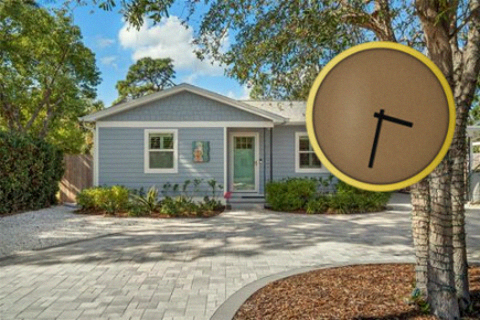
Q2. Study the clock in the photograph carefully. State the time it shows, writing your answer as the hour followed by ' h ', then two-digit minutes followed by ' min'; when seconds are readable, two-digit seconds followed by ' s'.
3 h 32 min
